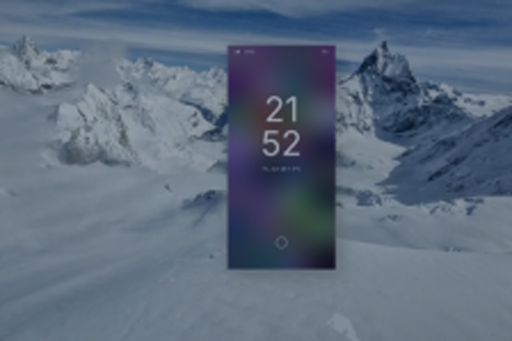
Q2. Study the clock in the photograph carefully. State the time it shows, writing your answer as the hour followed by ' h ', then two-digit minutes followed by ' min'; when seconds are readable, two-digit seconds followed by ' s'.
21 h 52 min
